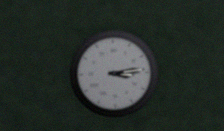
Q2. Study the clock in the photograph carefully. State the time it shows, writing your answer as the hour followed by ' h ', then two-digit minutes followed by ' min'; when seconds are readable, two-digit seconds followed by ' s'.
3 h 14 min
